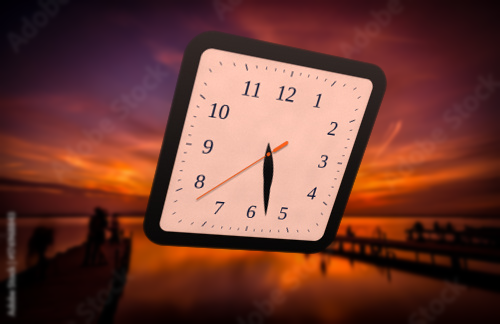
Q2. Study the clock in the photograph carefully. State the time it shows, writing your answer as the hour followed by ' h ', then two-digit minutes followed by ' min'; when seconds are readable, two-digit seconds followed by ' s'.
5 h 27 min 38 s
